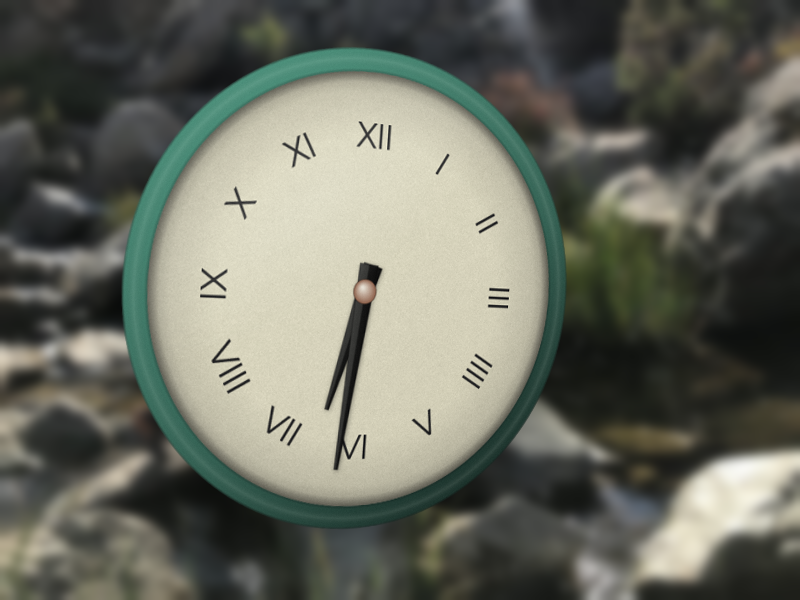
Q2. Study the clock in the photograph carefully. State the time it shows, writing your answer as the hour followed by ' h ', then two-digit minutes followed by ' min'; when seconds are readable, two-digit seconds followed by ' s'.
6 h 31 min
